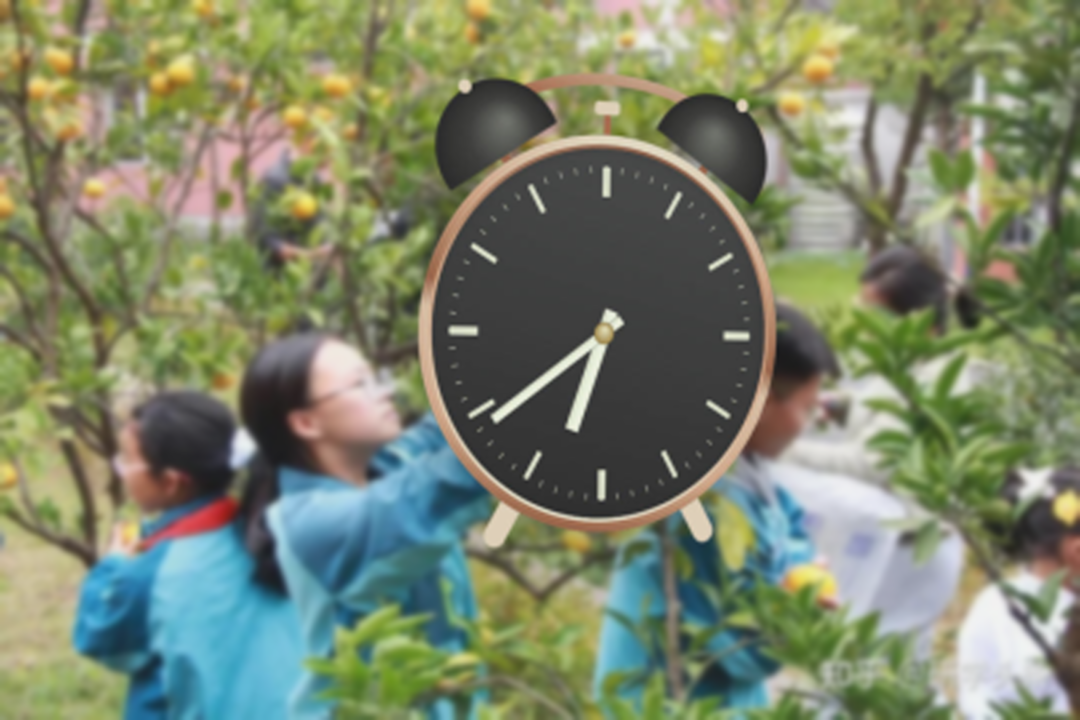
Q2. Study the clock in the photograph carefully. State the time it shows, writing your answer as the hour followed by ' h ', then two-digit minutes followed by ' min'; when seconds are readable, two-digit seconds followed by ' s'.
6 h 39 min
